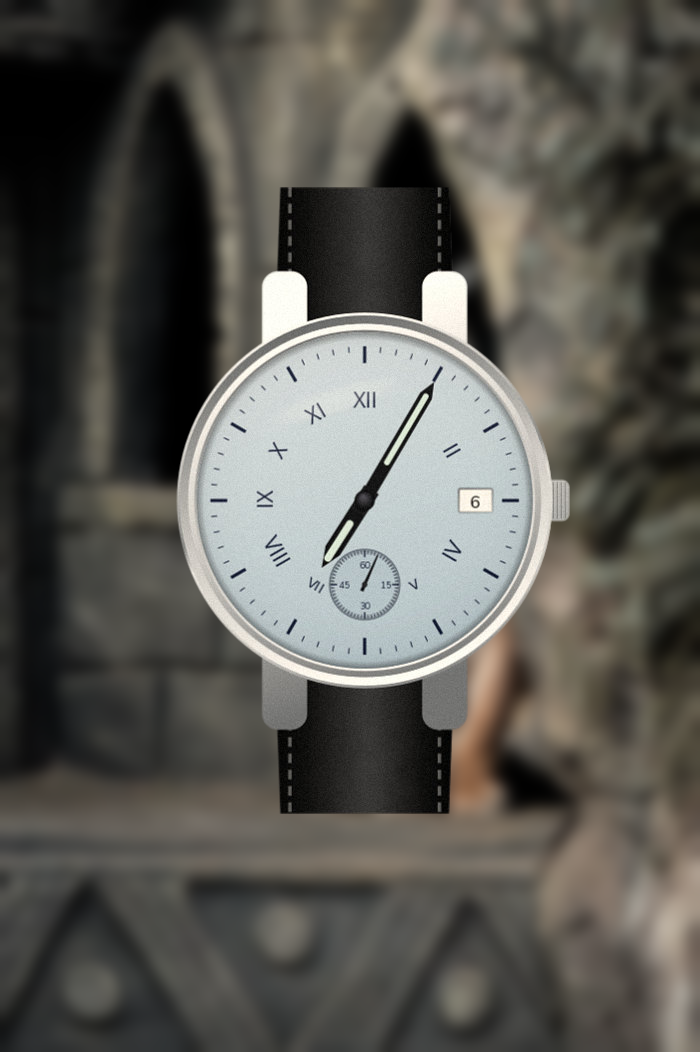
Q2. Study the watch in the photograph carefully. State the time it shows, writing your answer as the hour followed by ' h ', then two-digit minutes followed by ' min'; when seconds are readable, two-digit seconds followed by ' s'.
7 h 05 min 04 s
